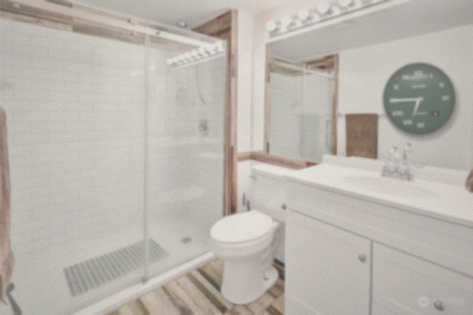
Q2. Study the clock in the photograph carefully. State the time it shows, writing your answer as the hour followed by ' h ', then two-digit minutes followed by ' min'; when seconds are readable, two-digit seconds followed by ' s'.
6 h 45 min
